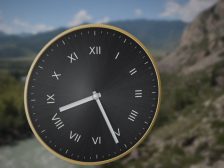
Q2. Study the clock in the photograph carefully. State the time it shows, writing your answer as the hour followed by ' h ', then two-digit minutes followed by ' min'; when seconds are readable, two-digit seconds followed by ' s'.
8 h 26 min
